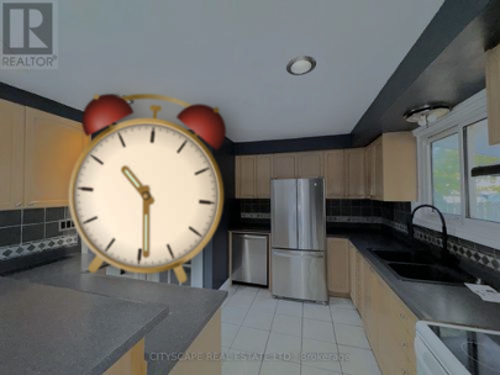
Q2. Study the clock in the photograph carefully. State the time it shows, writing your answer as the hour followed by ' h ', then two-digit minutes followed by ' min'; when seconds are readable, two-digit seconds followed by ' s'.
10 h 29 min
